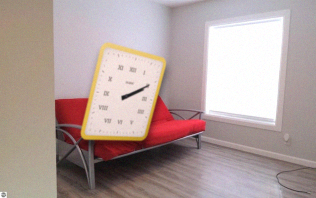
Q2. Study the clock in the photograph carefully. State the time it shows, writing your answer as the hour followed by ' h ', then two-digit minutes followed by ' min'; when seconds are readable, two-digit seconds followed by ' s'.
2 h 10 min
